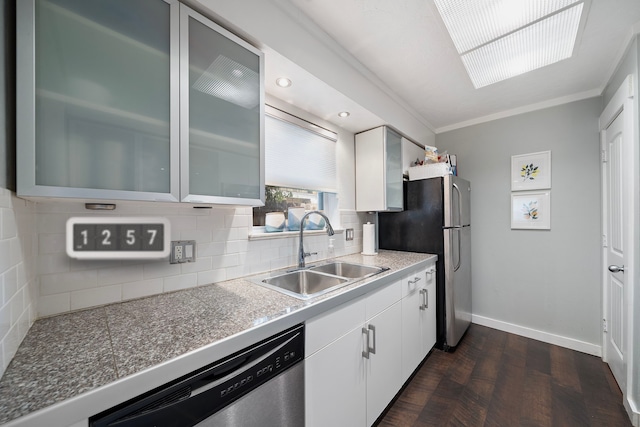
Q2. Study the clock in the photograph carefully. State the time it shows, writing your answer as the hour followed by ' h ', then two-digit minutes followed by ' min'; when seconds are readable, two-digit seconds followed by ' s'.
12 h 57 min
